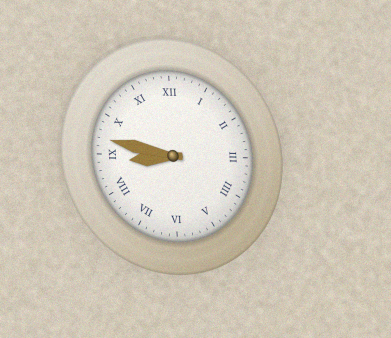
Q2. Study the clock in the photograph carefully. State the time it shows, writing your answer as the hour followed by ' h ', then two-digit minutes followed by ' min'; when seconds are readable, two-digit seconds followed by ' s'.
8 h 47 min
